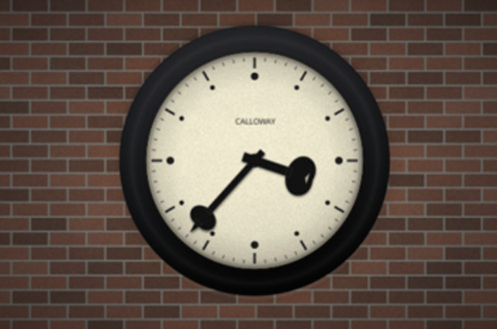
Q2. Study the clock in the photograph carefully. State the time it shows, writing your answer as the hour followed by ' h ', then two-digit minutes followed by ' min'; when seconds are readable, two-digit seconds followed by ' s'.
3 h 37 min
